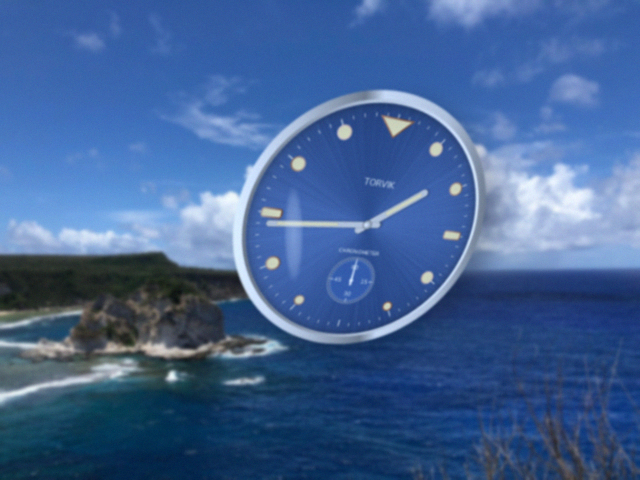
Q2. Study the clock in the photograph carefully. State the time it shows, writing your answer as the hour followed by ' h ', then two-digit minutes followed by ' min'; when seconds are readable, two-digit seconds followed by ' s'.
1 h 44 min
